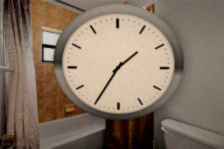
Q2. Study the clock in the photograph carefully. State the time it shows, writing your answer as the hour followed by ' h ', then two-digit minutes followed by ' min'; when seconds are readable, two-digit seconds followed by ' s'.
1 h 35 min
